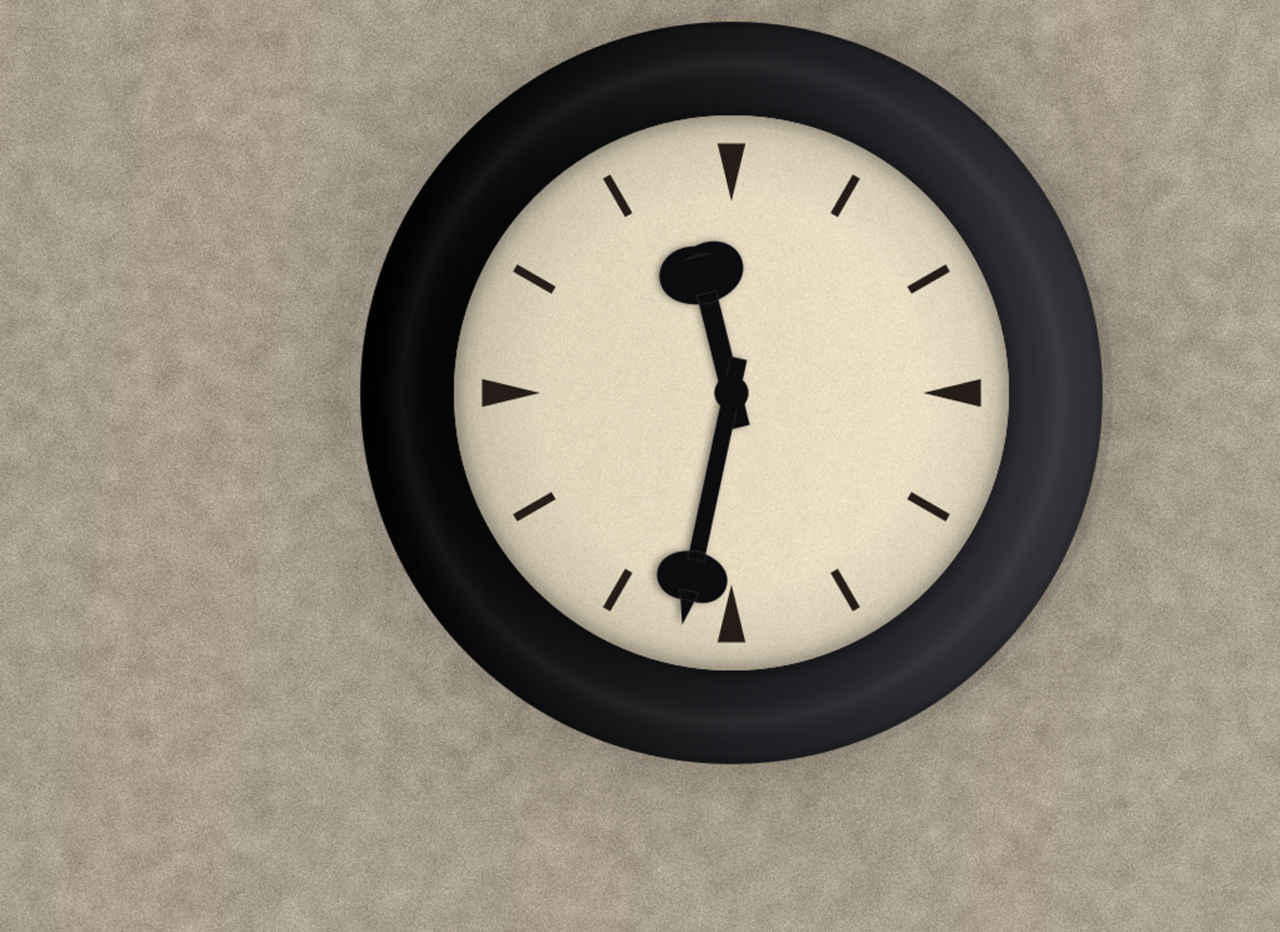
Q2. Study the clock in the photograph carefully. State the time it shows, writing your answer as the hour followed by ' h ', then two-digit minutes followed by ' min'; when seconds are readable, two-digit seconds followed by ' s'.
11 h 32 min
